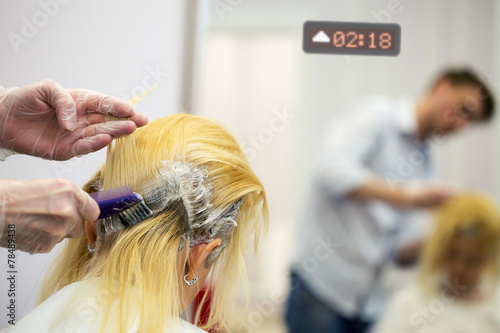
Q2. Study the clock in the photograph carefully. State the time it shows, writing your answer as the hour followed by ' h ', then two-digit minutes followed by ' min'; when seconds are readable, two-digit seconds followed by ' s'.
2 h 18 min
